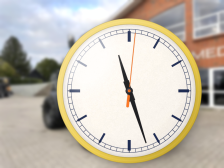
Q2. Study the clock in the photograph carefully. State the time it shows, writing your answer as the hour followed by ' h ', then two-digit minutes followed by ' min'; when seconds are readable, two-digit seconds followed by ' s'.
11 h 27 min 01 s
